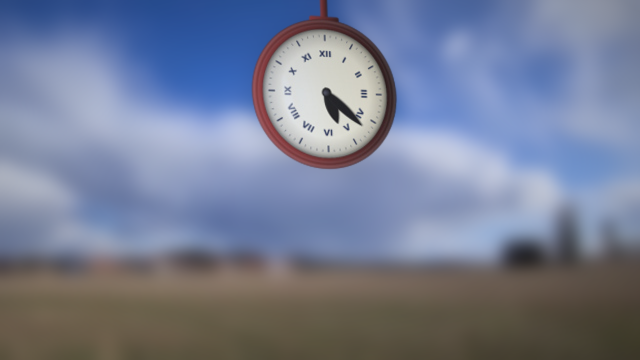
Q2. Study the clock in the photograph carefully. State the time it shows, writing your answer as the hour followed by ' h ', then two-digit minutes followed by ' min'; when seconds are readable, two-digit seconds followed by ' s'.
5 h 22 min
